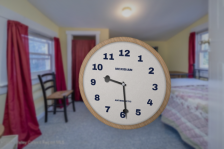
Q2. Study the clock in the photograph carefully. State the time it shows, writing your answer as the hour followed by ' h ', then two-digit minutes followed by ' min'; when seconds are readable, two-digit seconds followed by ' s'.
9 h 29 min
